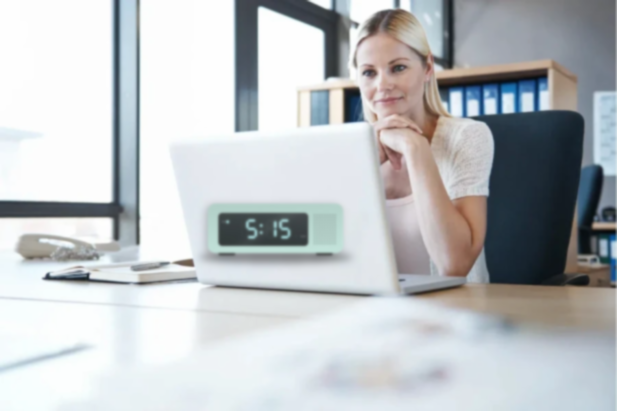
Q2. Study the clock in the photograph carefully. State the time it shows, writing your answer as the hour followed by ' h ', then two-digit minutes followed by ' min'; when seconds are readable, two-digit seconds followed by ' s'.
5 h 15 min
